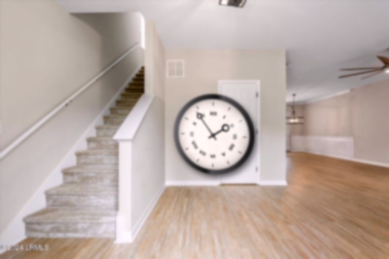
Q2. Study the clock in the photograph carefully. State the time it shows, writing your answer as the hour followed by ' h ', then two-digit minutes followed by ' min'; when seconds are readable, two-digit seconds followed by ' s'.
1 h 54 min
